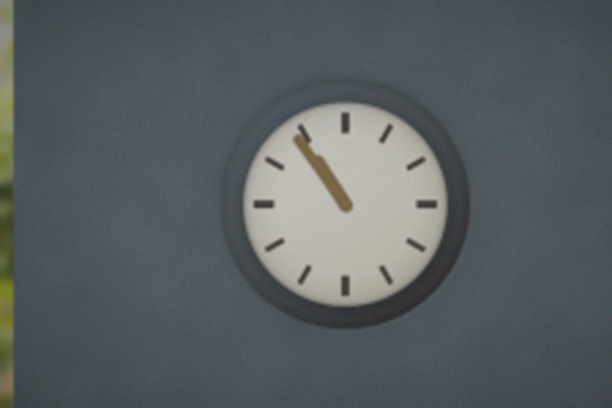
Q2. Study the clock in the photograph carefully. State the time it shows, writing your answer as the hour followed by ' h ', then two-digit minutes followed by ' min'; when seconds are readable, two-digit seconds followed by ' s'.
10 h 54 min
